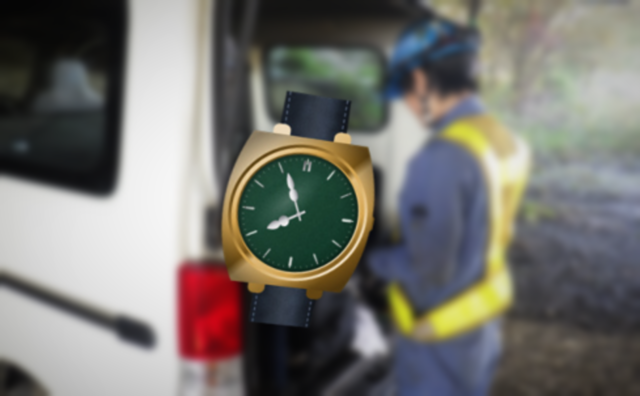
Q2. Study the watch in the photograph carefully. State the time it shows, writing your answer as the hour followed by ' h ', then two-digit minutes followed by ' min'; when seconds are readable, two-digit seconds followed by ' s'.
7 h 56 min
